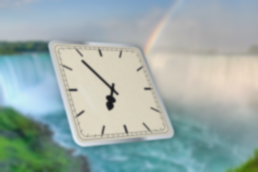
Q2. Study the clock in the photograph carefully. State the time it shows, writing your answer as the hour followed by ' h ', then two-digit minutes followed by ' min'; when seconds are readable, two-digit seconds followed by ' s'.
6 h 54 min
